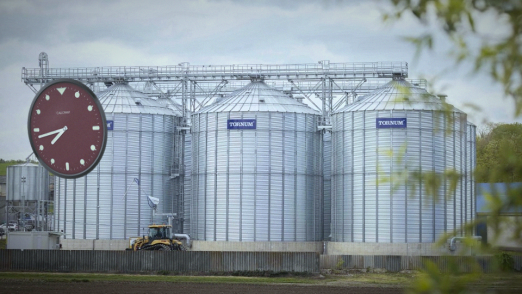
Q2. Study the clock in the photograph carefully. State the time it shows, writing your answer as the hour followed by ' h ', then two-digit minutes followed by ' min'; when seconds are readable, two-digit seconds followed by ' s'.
7 h 43 min
